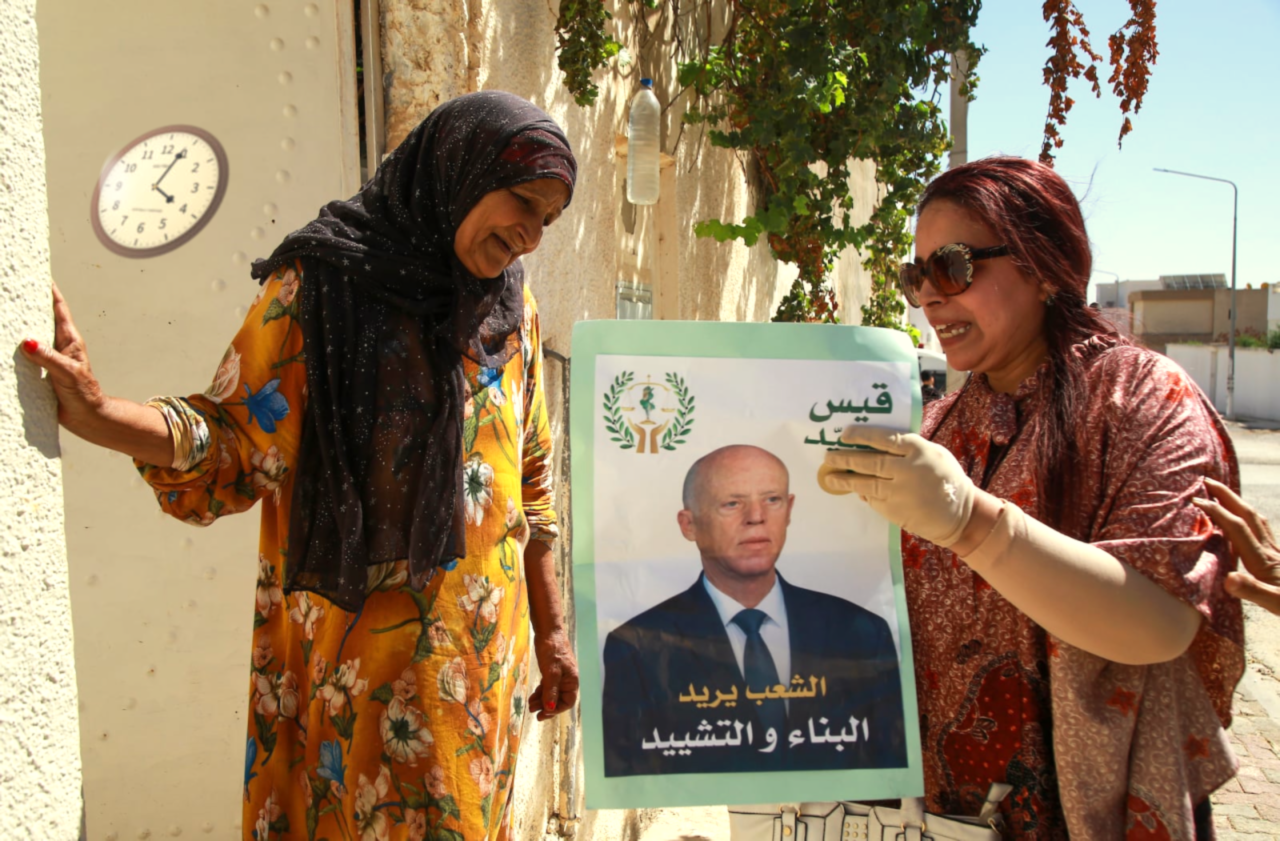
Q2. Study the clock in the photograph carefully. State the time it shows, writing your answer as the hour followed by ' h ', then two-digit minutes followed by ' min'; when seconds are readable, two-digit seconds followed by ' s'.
4 h 04 min
